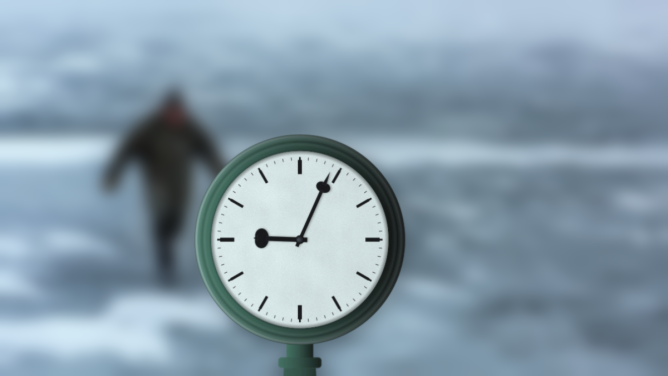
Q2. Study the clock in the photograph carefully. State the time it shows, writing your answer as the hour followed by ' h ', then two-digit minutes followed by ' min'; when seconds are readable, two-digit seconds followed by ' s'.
9 h 04 min
